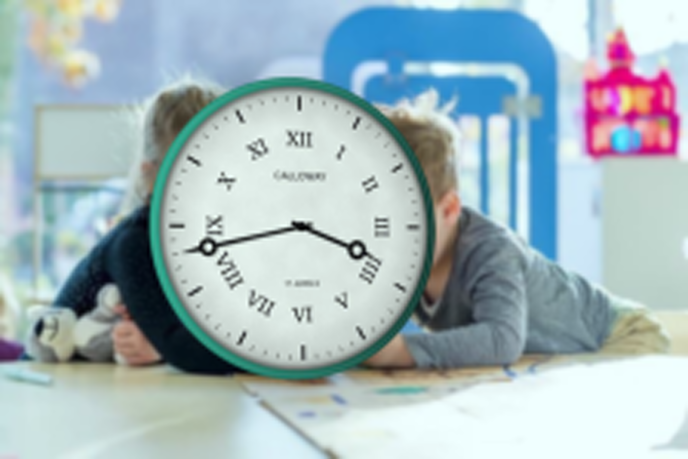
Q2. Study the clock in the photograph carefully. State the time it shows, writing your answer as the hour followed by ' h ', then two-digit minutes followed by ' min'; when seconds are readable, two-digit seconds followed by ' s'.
3 h 43 min
